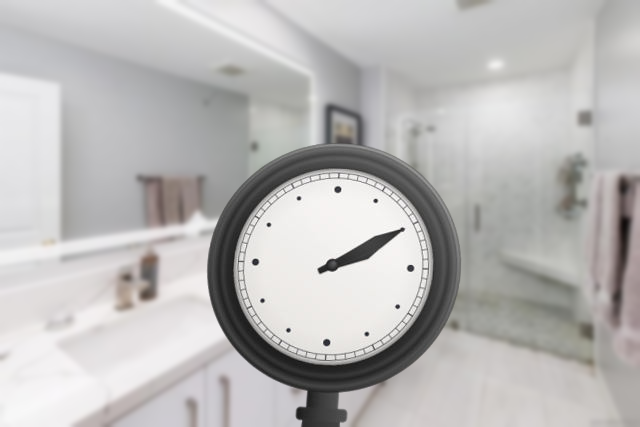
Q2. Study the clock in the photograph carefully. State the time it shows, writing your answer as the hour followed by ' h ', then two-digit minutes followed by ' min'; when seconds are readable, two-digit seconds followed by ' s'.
2 h 10 min
